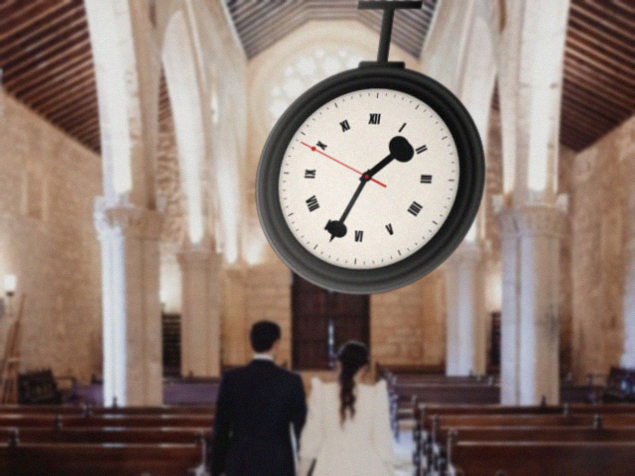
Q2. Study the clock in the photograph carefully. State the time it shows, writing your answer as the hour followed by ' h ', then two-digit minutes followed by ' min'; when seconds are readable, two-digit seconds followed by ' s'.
1 h 33 min 49 s
